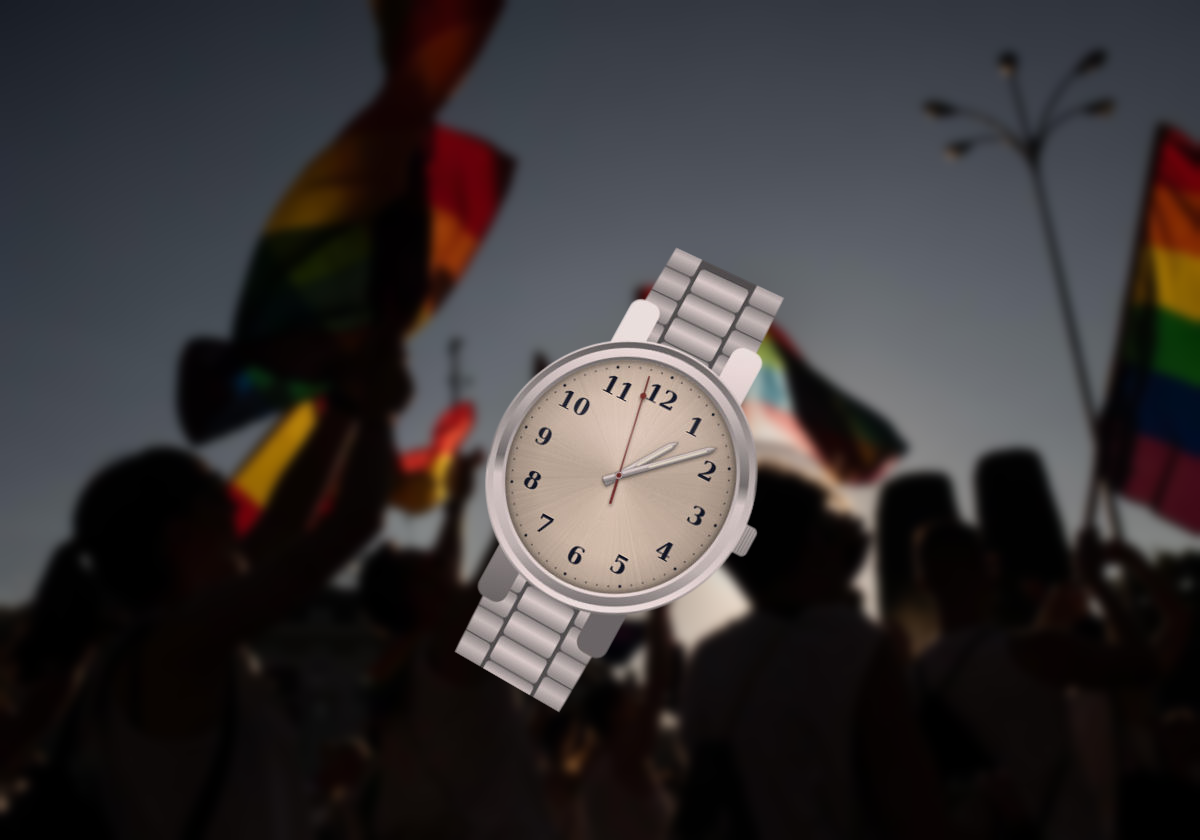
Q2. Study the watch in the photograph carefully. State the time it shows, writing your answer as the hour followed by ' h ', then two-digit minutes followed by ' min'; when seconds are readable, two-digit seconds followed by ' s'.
1 h 07 min 58 s
